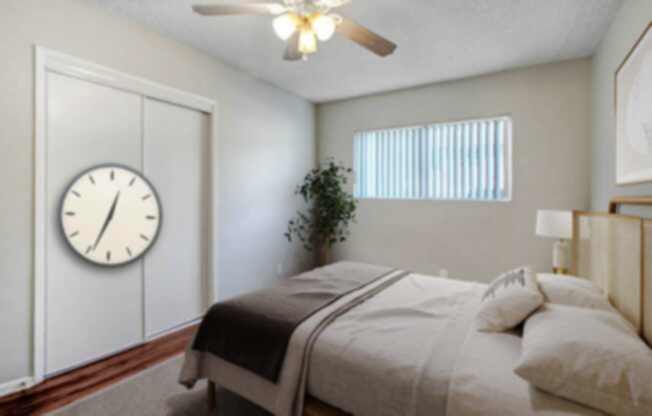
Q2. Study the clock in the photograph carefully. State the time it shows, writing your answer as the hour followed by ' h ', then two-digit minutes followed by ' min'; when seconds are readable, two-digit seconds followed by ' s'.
12 h 34 min
